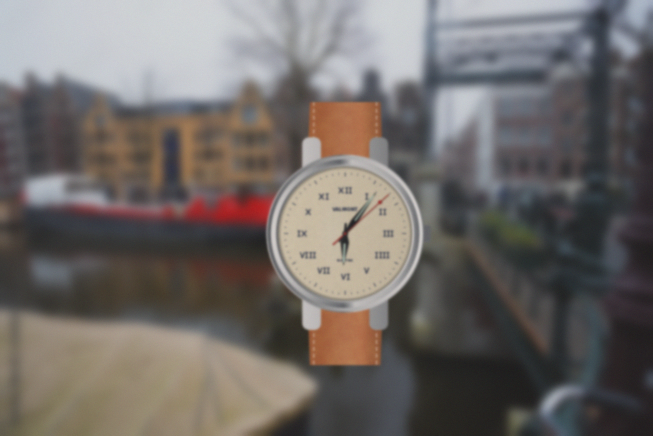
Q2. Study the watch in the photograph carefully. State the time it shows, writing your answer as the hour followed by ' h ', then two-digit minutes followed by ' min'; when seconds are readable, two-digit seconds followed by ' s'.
6 h 06 min 08 s
